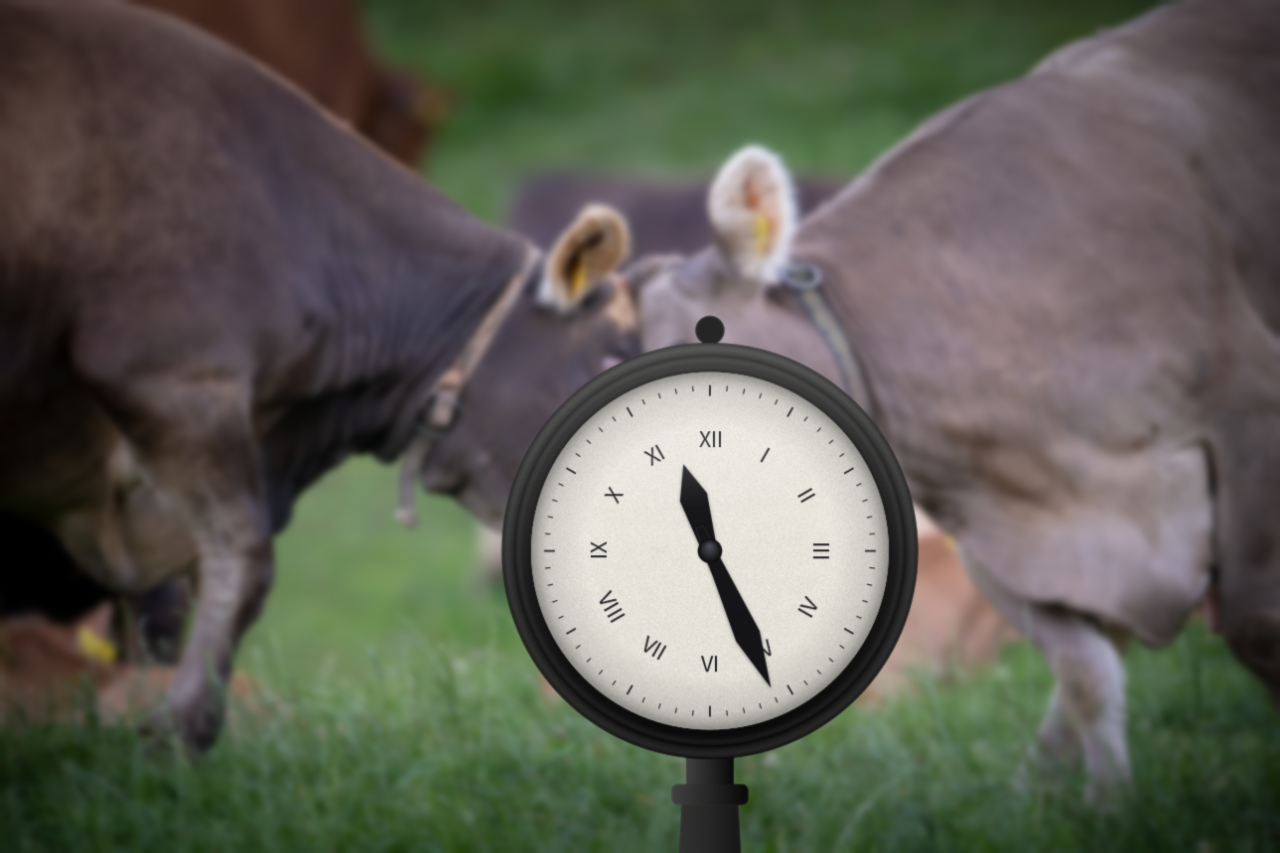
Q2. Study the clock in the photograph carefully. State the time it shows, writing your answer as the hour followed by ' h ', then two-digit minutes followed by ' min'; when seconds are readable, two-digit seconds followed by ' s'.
11 h 26 min
